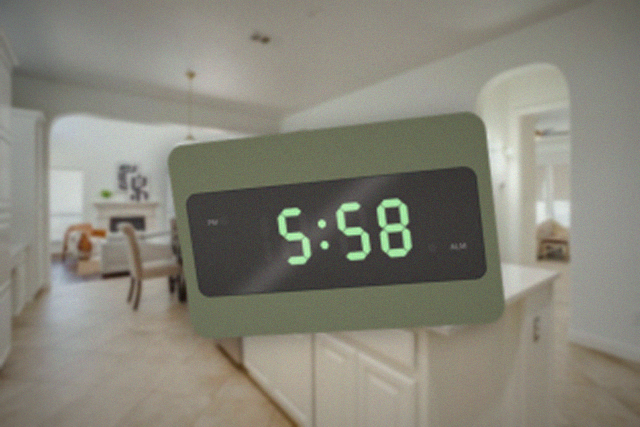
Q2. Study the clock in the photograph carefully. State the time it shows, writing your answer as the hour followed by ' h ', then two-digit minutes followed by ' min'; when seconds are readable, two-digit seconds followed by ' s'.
5 h 58 min
